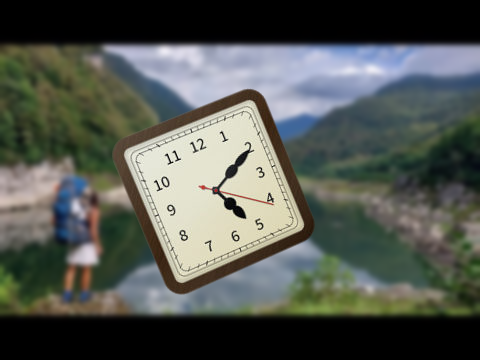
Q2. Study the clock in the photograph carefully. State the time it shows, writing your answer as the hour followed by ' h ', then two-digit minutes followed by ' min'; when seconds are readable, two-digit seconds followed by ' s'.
5 h 10 min 21 s
